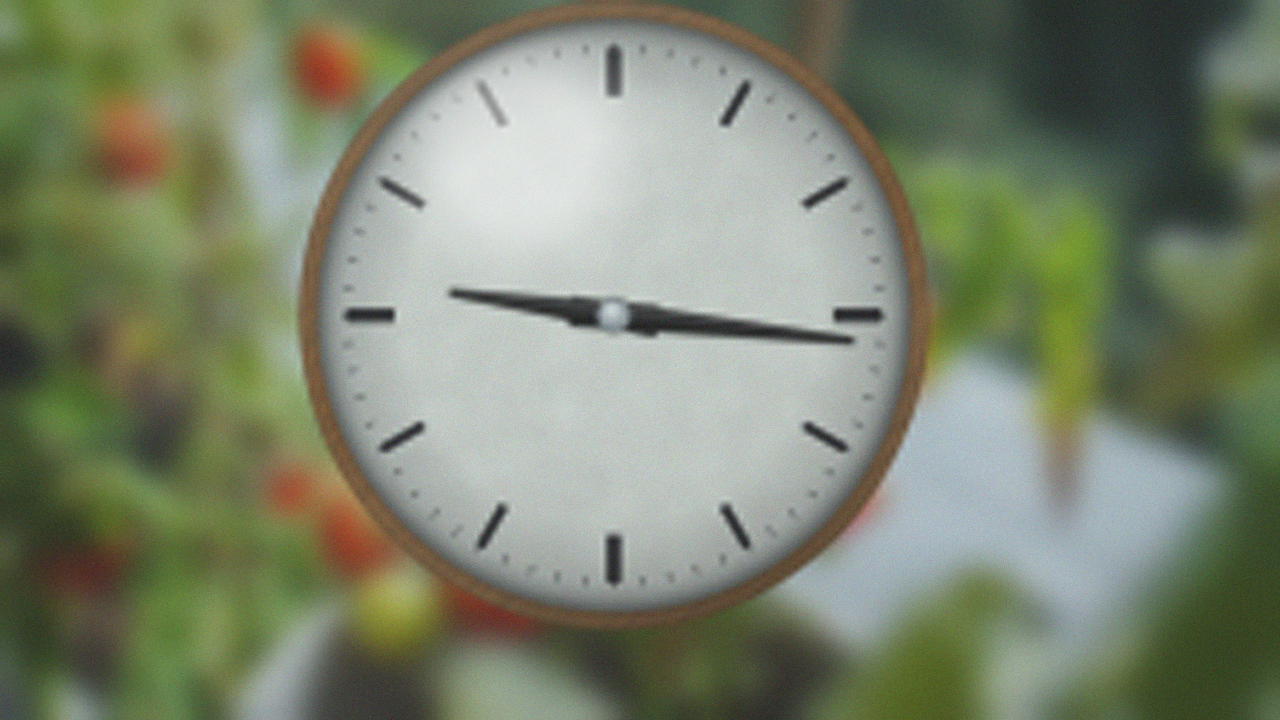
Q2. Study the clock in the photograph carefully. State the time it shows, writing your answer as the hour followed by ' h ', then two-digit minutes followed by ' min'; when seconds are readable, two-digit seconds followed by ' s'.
9 h 16 min
